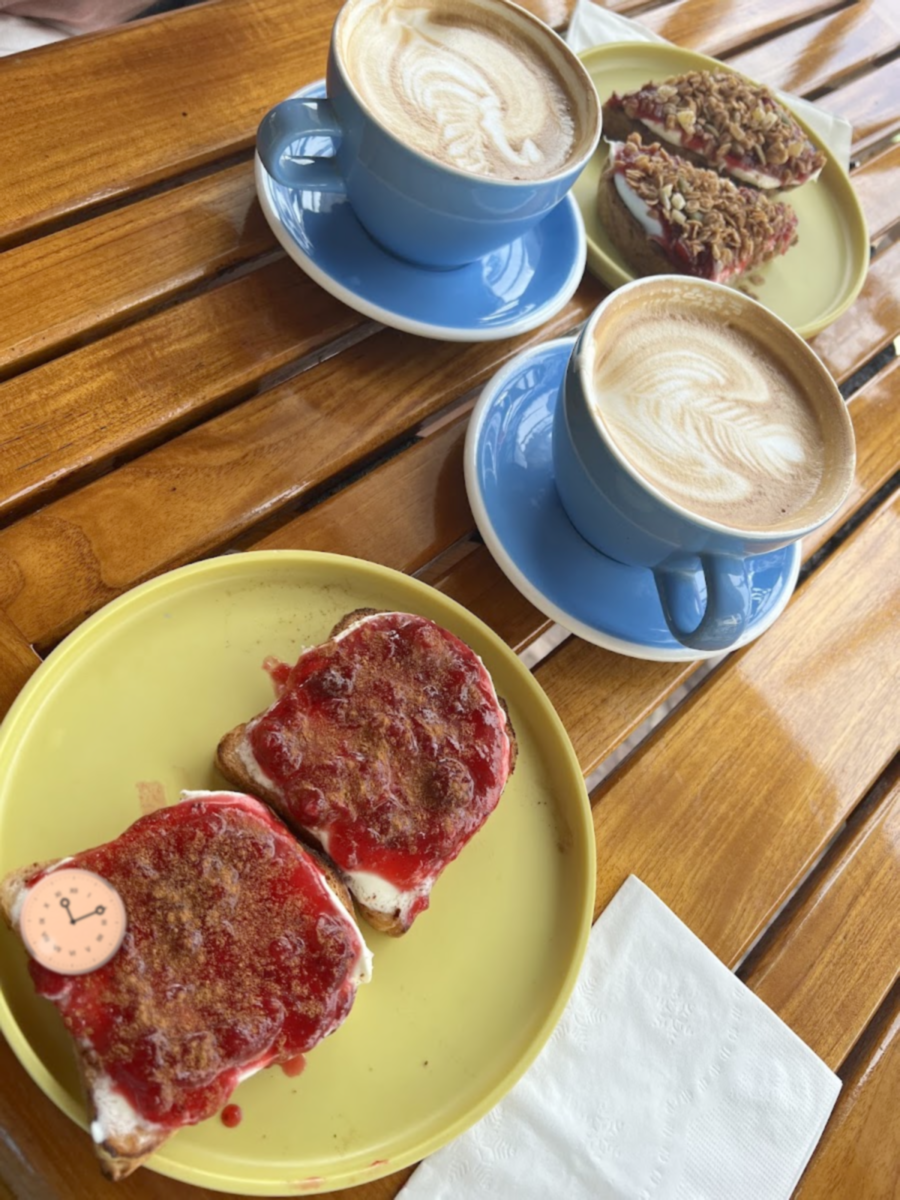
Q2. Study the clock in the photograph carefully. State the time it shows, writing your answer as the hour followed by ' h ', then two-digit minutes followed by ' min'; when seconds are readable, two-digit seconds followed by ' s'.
11 h 11 min
